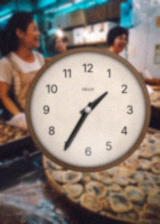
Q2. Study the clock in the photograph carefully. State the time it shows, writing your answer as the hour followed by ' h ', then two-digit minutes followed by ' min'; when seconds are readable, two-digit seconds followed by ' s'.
1 h 35 min
